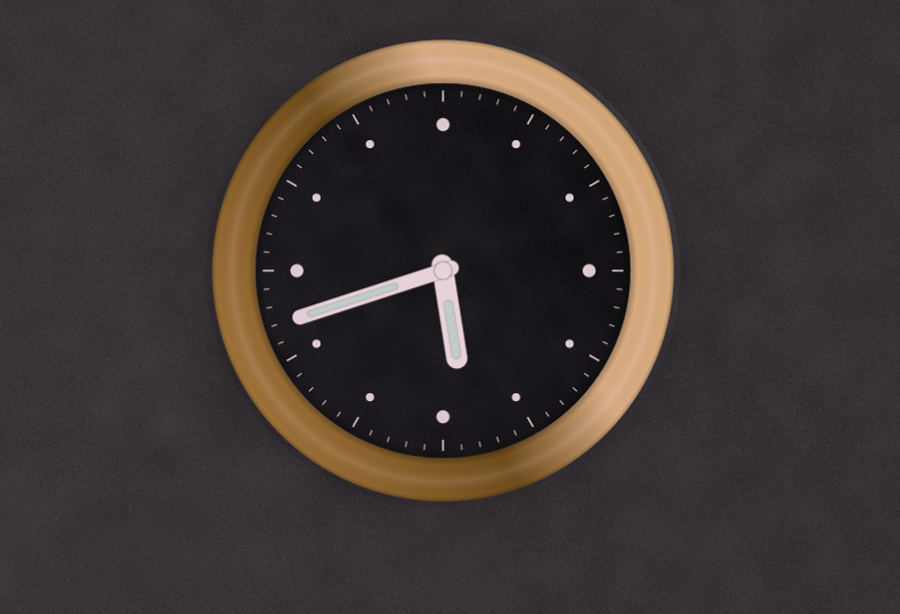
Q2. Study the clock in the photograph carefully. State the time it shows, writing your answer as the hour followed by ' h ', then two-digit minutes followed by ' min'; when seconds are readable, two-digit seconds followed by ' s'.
5 h 42 min
